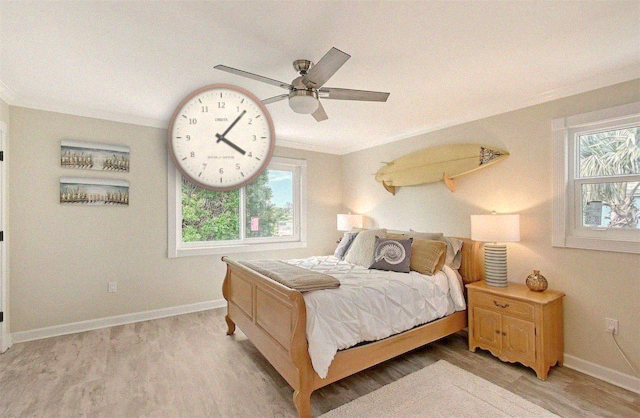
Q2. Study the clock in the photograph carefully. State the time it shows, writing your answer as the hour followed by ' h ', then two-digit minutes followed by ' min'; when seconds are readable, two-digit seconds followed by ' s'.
4 h 07 min
